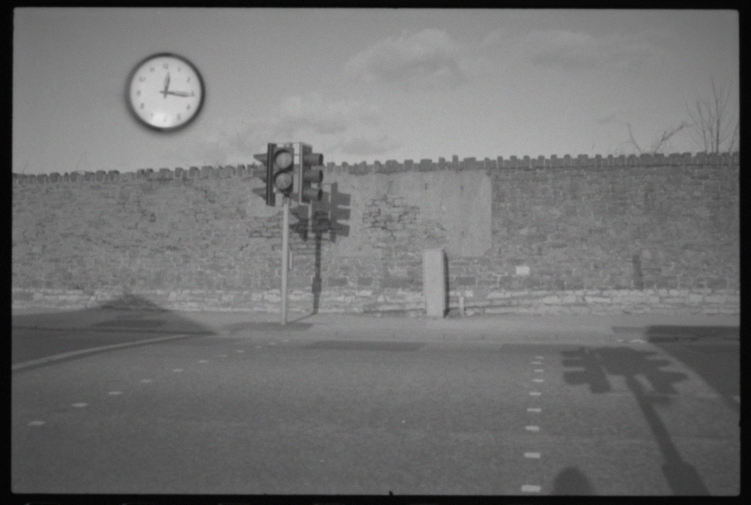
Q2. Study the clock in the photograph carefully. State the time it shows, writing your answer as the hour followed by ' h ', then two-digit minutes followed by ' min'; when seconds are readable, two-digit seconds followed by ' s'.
12 h 16 min
